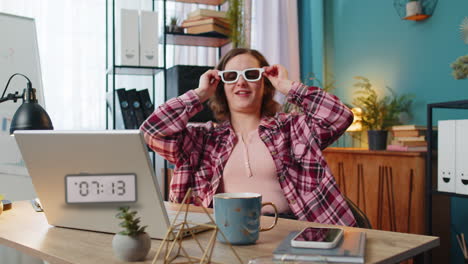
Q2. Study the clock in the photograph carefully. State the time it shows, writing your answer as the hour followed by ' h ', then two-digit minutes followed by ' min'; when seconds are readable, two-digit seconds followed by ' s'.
7 h 13 min
